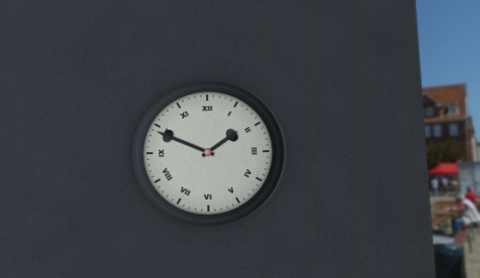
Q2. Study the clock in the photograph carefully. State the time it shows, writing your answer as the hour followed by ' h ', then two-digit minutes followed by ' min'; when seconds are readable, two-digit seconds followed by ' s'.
1 h 49 min
